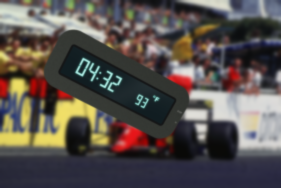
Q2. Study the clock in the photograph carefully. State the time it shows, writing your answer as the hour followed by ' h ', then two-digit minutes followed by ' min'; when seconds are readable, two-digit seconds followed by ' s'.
4 h 32 min
